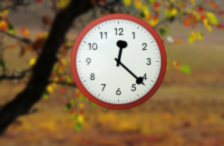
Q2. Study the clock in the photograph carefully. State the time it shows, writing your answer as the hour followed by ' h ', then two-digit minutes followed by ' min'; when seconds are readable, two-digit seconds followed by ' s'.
12 h 22 min
